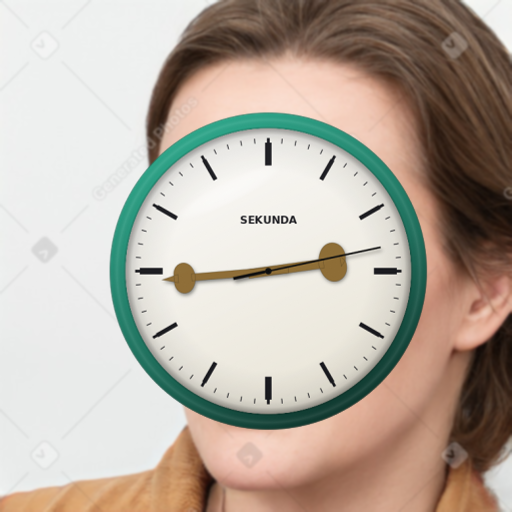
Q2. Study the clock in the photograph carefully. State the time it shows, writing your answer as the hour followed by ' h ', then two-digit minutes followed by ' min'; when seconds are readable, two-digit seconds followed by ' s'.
2 h 44 min 13 s
